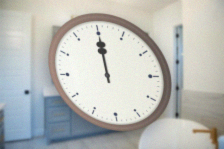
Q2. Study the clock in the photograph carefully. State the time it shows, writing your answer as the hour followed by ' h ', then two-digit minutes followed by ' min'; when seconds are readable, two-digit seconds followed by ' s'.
12 h 00 min
